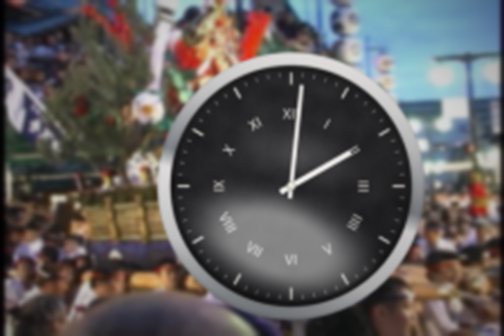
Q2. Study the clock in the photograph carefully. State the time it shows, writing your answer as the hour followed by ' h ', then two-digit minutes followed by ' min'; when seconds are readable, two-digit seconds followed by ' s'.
2 h 01 min
